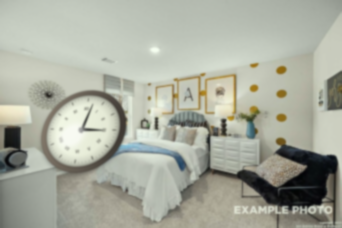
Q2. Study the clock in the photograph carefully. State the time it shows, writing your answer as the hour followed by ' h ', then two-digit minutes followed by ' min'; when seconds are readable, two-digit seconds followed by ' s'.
3 h 02 min
